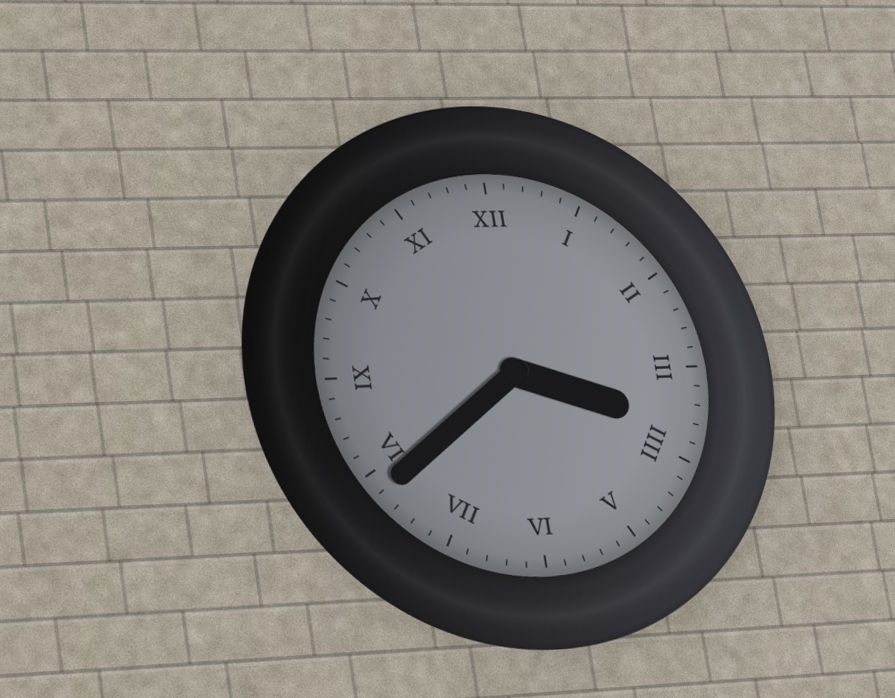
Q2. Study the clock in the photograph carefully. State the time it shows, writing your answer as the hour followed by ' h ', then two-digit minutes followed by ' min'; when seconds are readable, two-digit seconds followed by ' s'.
3 h 39 min
